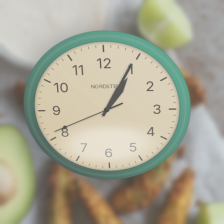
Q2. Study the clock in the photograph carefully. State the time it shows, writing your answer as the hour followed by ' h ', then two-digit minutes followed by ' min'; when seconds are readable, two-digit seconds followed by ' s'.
1 h 04 min 41 s
